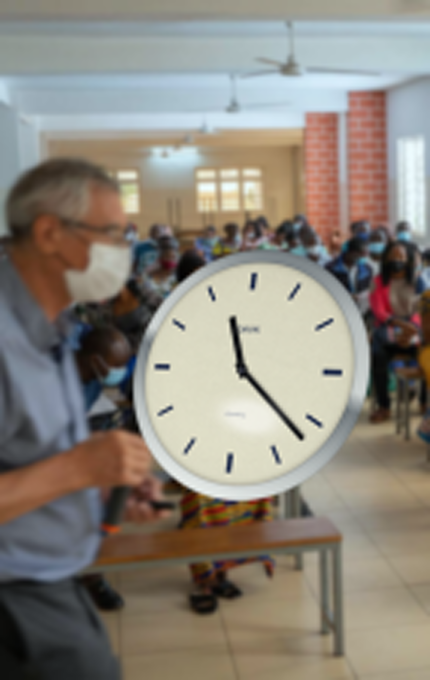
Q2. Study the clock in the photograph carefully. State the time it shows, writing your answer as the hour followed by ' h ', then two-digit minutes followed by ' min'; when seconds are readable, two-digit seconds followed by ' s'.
11 h 22 min
